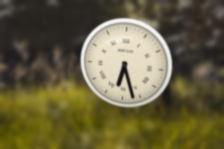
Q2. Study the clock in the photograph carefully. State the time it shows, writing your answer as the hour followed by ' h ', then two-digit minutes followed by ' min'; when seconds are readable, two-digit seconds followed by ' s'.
6 h 27 min
